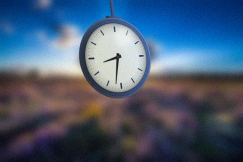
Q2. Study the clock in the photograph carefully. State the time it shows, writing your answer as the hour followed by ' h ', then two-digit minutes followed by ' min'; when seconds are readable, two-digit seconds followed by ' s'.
8 h 32 min
